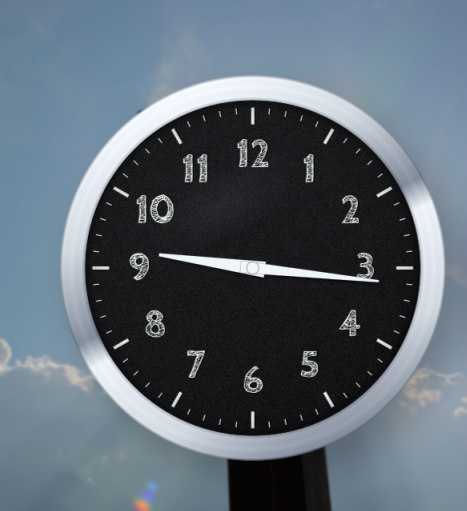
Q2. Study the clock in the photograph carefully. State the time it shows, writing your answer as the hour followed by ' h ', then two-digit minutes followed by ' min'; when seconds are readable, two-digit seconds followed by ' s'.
9 h 16 min
